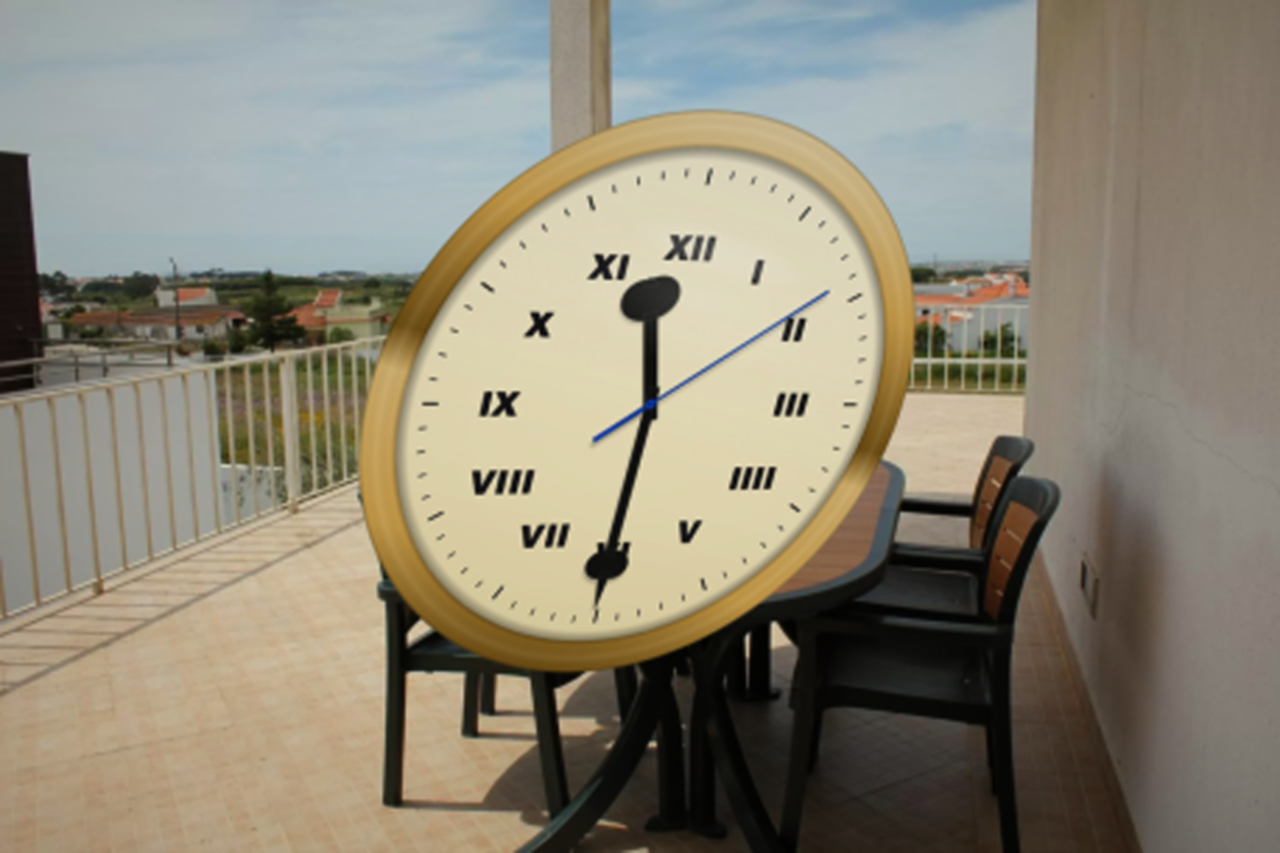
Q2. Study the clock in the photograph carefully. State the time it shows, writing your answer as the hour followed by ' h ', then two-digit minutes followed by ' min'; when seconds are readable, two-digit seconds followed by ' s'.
11 h 30 min 09 s
